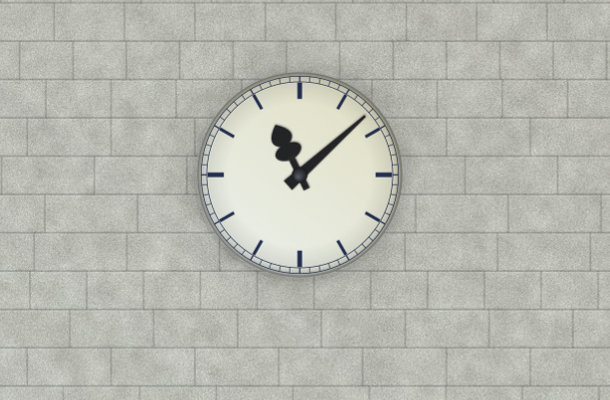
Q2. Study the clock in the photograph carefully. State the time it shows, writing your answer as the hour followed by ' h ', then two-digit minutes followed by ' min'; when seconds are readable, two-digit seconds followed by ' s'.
11 h 08 min
